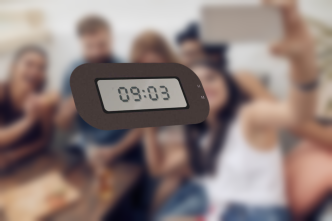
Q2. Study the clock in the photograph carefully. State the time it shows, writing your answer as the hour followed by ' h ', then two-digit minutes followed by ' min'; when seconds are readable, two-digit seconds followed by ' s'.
9 h 03 min
